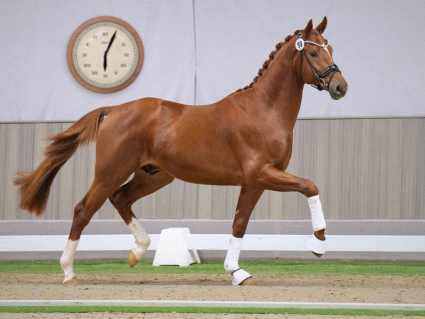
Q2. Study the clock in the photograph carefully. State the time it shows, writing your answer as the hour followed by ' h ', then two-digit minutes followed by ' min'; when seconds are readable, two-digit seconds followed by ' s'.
6 h 04 min
